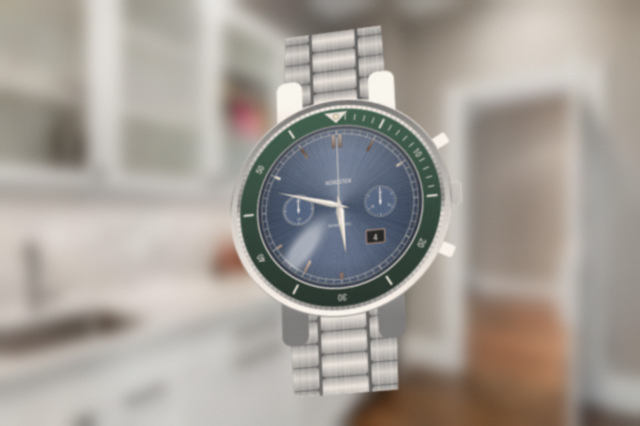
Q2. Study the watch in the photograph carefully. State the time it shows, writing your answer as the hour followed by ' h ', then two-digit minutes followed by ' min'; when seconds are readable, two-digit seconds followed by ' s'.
5 h 48 min
